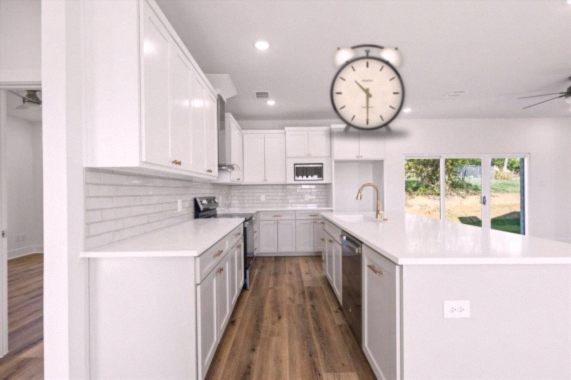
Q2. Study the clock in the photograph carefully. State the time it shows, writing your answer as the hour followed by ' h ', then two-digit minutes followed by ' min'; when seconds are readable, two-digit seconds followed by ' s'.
10 h 30 min
